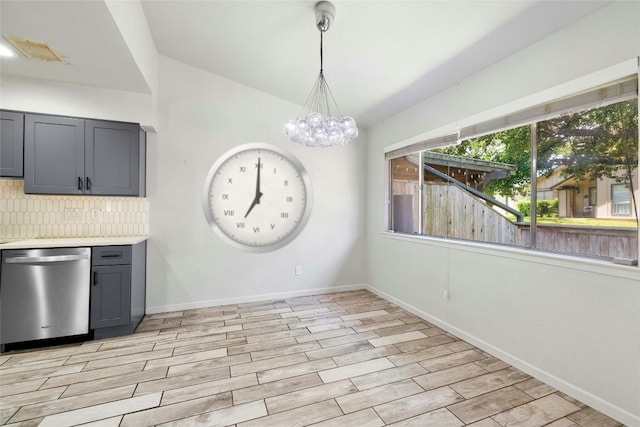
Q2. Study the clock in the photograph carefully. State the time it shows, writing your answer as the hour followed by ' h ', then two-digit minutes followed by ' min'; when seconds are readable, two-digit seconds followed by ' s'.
7 h 00 min
